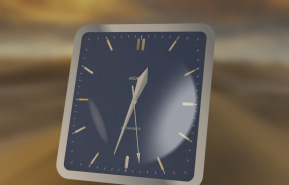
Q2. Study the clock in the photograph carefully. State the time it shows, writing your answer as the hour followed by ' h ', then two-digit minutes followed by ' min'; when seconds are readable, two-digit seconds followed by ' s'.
12 h 32 min 28 s
